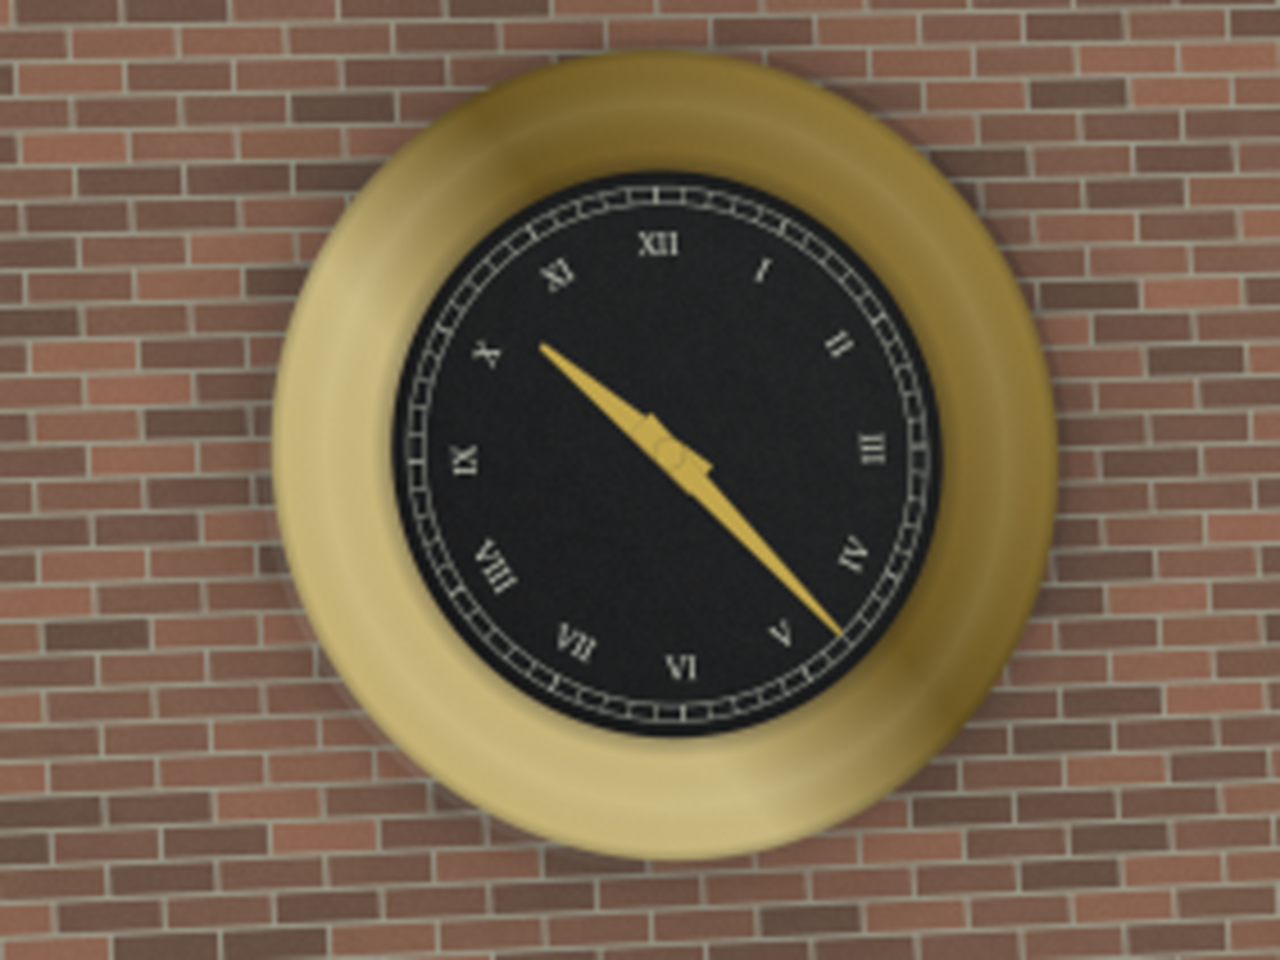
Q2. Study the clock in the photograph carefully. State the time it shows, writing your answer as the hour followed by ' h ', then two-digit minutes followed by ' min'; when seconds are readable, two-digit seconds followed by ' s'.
10 h 23 min
